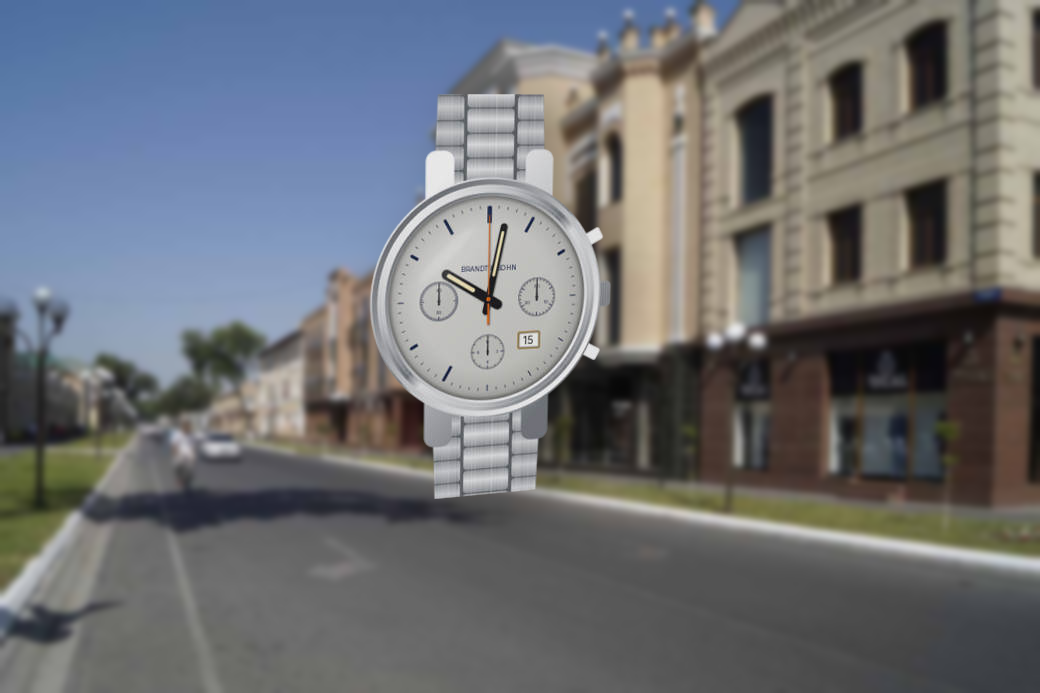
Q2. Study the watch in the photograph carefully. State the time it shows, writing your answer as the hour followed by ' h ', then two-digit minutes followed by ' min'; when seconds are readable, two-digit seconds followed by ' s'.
10 h 02 min
